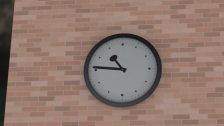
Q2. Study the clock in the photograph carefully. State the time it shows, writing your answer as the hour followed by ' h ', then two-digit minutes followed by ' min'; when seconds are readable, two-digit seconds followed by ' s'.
10 h 46 min
